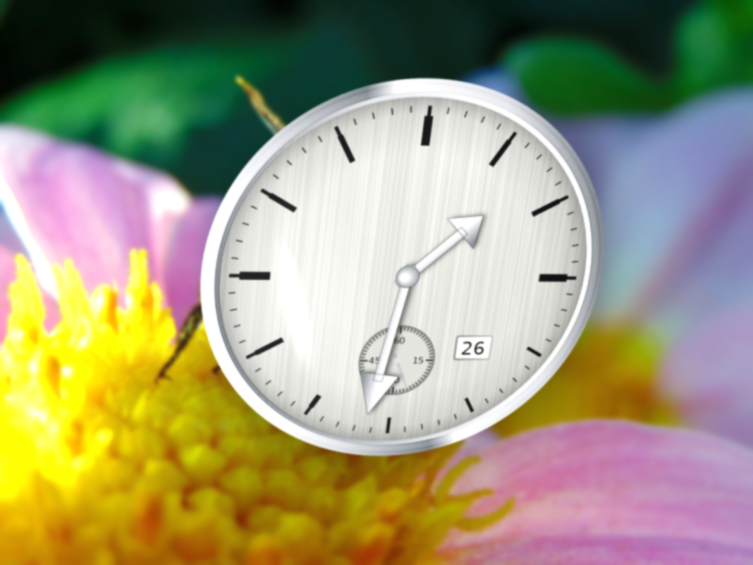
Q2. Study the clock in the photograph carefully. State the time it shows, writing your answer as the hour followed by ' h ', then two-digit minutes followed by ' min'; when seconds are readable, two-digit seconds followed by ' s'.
1 h 31 min 26 s
